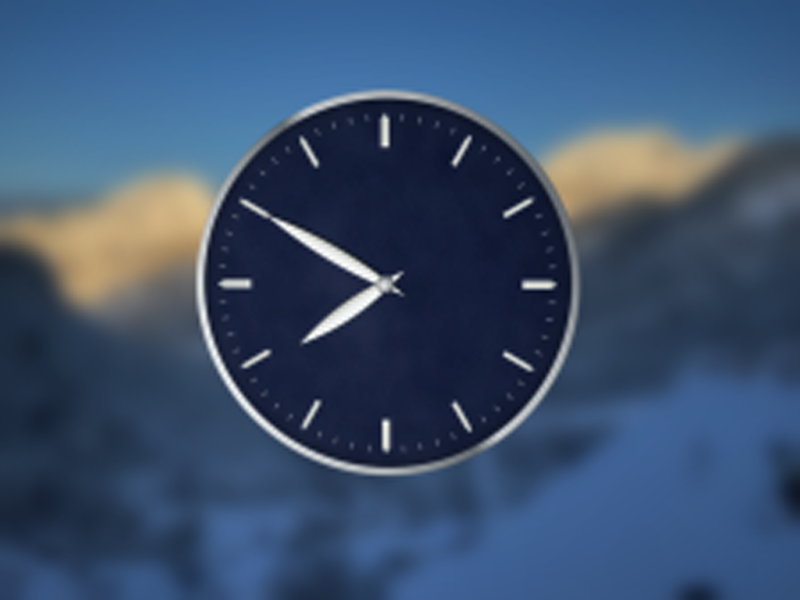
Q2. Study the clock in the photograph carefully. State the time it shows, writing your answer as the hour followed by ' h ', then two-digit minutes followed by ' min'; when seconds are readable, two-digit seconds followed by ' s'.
7 h 50 min
